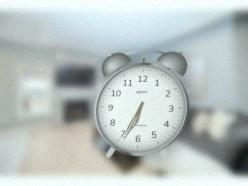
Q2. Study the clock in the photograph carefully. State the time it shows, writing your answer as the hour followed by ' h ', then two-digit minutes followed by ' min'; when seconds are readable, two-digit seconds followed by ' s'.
6 h 34 min
